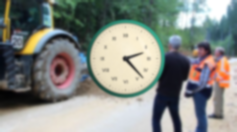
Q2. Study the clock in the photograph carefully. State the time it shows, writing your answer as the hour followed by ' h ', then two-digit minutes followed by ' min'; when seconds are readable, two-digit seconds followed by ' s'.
2 h 23 min
